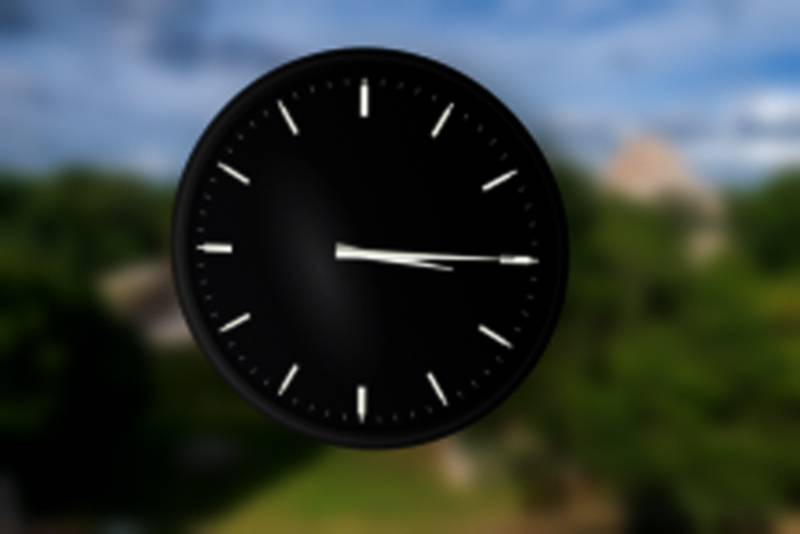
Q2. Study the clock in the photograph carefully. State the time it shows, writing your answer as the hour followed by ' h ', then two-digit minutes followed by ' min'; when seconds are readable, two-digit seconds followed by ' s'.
3 h 15 min
